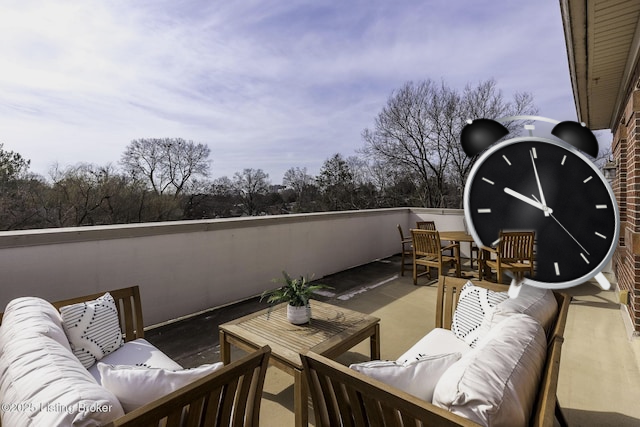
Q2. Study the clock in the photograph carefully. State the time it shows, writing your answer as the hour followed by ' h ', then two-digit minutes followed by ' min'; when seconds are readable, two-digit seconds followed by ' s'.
9 h 59 min 24 s
